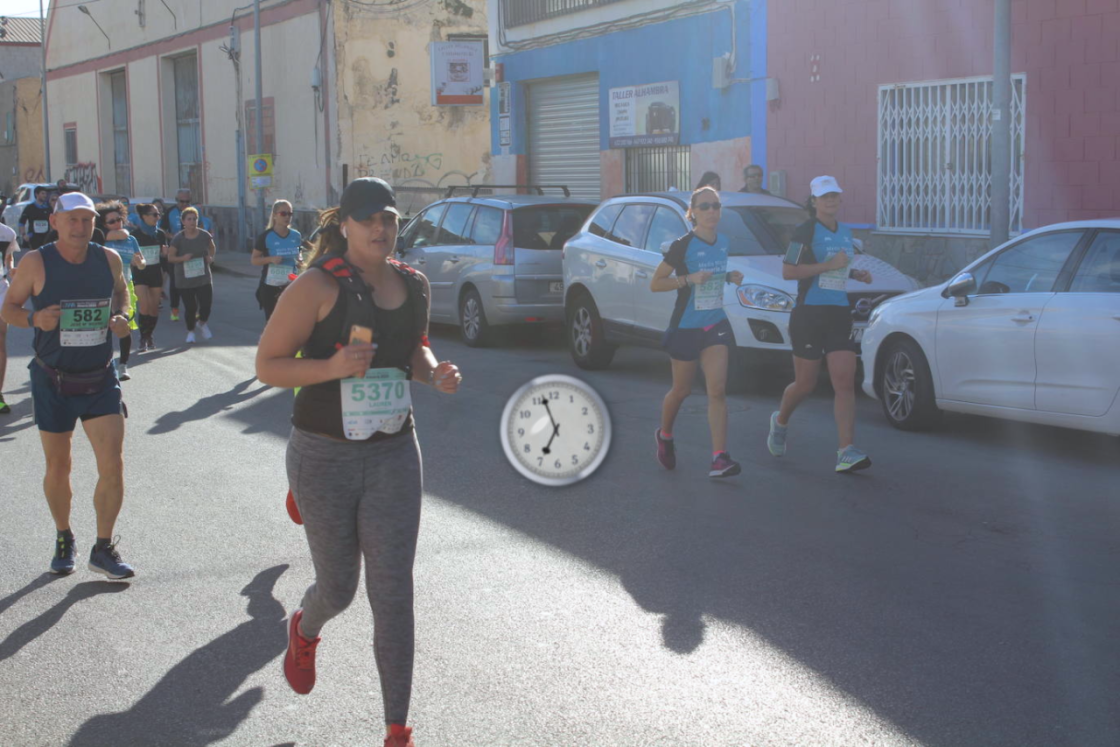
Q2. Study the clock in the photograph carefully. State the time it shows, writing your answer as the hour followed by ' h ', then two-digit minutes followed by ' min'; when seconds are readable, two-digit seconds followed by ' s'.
6 h 57 min
